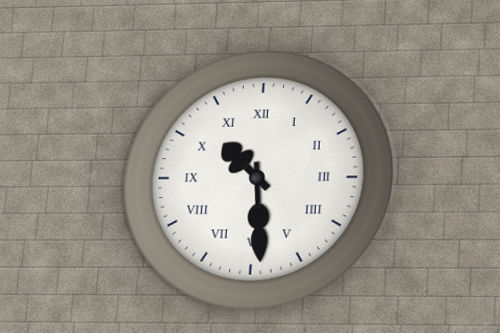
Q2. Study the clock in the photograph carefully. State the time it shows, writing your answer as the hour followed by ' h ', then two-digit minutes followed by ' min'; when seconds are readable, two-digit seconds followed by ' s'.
10 h 29 min
